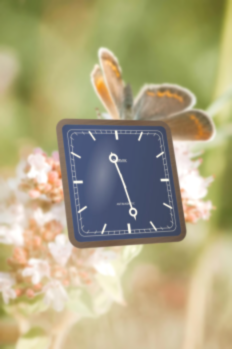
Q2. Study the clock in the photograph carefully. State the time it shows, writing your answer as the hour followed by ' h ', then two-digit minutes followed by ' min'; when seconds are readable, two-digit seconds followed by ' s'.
11 h 28 min
